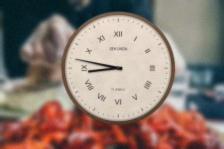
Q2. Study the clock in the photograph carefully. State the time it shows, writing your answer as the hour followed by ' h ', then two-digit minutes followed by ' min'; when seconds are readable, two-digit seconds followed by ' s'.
8 h 47 min
